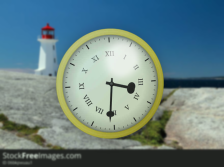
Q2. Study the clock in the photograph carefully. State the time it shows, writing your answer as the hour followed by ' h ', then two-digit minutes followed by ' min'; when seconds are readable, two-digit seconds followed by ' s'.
3 h 31 min
